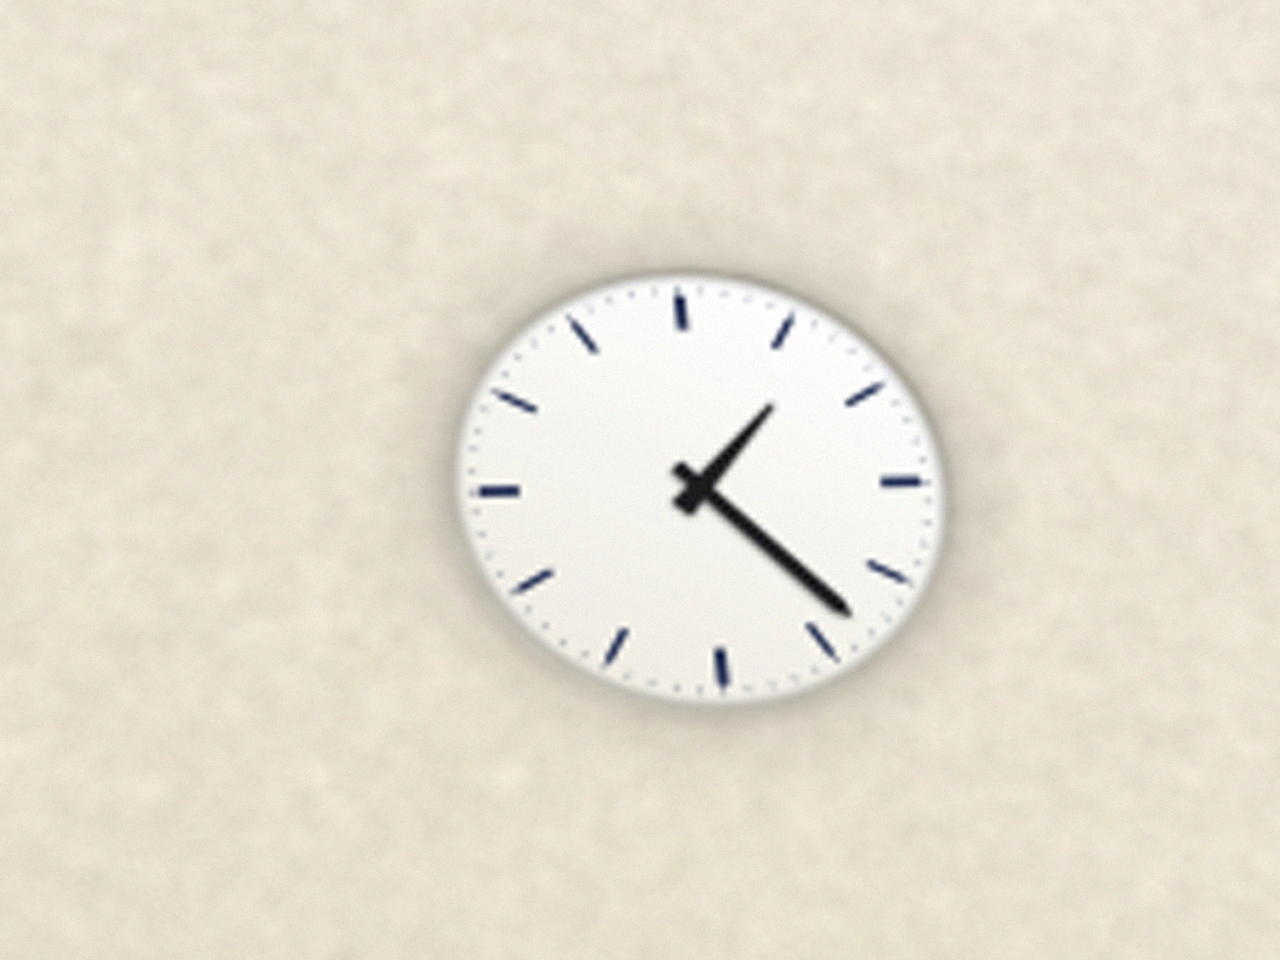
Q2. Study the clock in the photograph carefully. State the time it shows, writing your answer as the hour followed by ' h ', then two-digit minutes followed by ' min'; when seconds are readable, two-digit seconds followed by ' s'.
1 h 23 min
